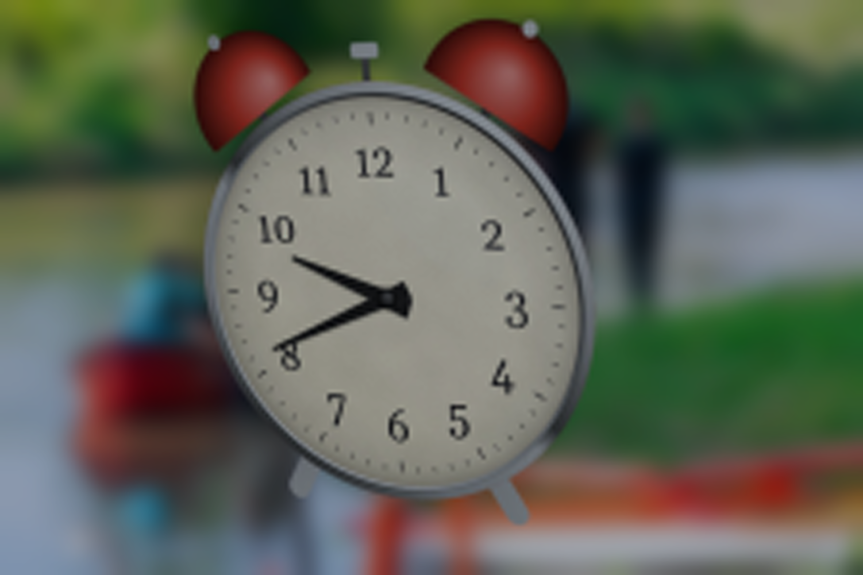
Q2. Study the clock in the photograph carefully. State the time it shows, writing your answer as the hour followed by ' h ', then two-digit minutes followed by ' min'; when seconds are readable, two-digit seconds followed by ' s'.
9 h 41 min
